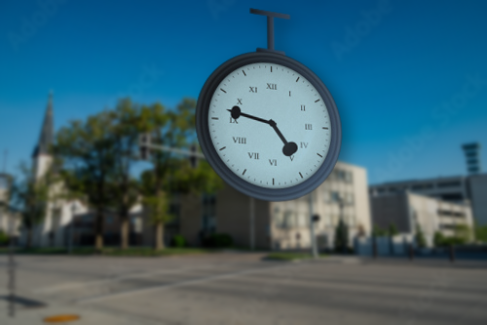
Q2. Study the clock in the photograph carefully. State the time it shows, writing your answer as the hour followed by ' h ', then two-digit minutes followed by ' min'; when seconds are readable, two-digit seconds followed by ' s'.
4 h 47 min
